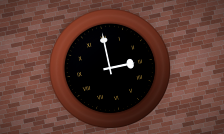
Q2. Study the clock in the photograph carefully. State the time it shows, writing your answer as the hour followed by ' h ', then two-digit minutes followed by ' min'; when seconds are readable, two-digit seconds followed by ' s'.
3 h 00 min
